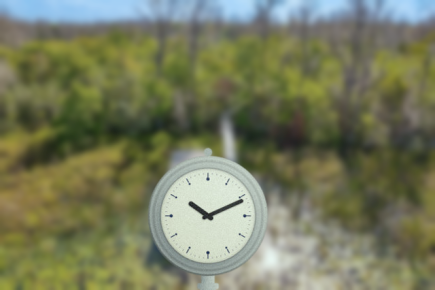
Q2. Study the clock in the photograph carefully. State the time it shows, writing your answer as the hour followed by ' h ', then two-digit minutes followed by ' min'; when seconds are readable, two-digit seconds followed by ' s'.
10 h 11 min
